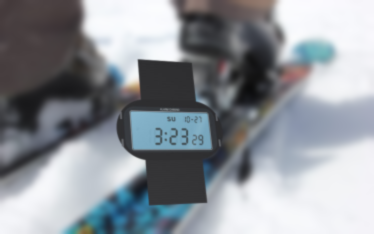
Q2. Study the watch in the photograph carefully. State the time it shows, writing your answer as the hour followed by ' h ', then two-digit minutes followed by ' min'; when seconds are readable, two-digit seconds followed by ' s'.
3 h 23 min 29 s
